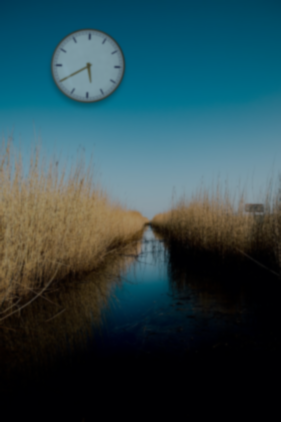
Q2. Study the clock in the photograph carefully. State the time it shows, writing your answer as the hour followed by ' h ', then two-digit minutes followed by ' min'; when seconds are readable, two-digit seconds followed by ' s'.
5 h 40 min
